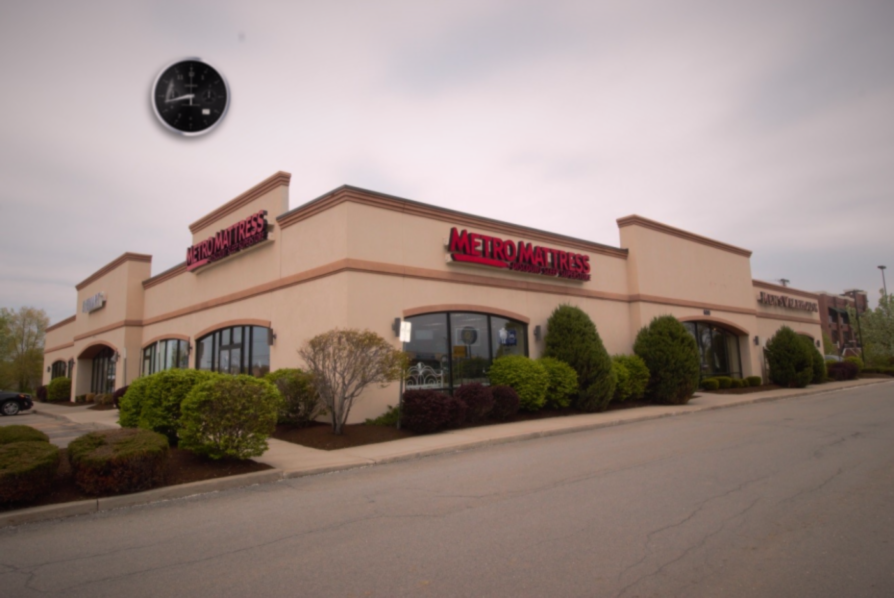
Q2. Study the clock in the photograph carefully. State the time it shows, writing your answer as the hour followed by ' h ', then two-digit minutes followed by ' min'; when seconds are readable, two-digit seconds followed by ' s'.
8 h 43 min
